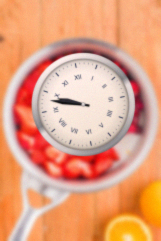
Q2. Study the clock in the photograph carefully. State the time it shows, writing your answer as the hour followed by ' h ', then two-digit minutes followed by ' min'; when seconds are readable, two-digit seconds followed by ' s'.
9 h 48 min
